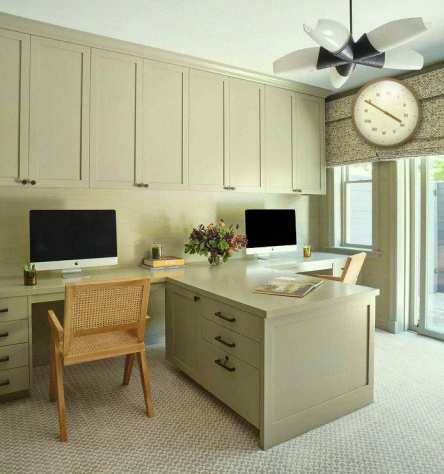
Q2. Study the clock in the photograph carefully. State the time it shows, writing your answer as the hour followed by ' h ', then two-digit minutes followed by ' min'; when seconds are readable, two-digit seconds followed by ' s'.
3 h 49 min
